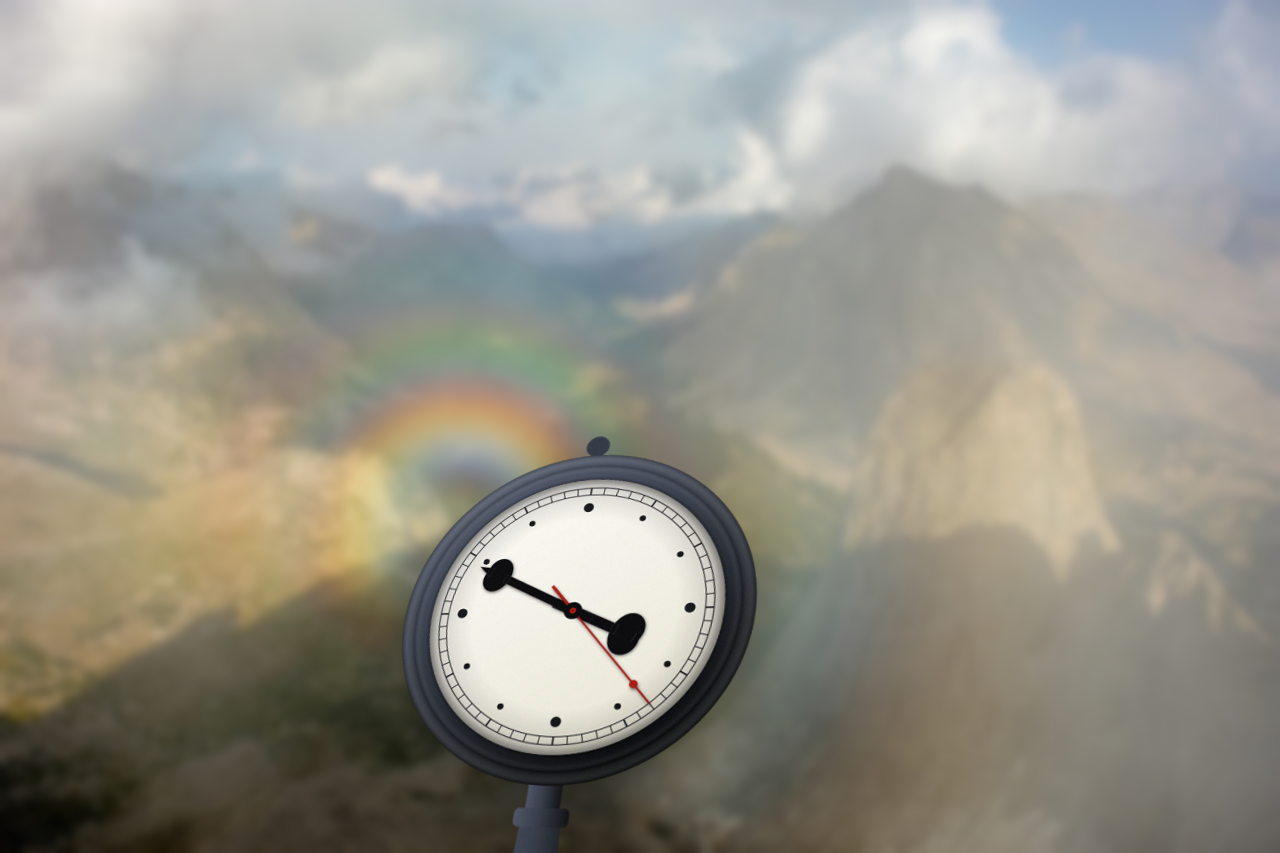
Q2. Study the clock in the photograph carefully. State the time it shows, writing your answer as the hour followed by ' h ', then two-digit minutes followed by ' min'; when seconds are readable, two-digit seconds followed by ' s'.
3 h 49 min 23 s
